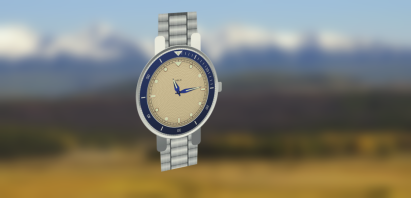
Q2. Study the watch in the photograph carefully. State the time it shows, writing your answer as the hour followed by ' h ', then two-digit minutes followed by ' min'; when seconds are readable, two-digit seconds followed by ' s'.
11 h 14 min
